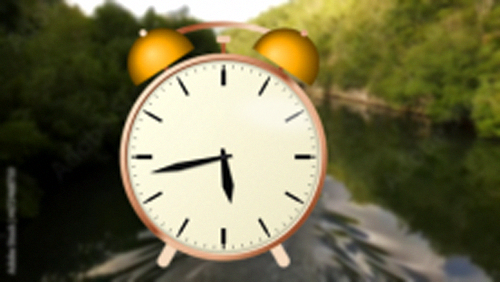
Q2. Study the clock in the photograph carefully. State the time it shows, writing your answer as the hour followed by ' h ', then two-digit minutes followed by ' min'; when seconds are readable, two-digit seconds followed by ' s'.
5 h 43 min
